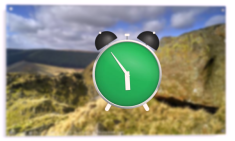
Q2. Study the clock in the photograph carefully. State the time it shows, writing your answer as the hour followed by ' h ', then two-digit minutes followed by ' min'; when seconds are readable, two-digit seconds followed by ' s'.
5 h 54 min
